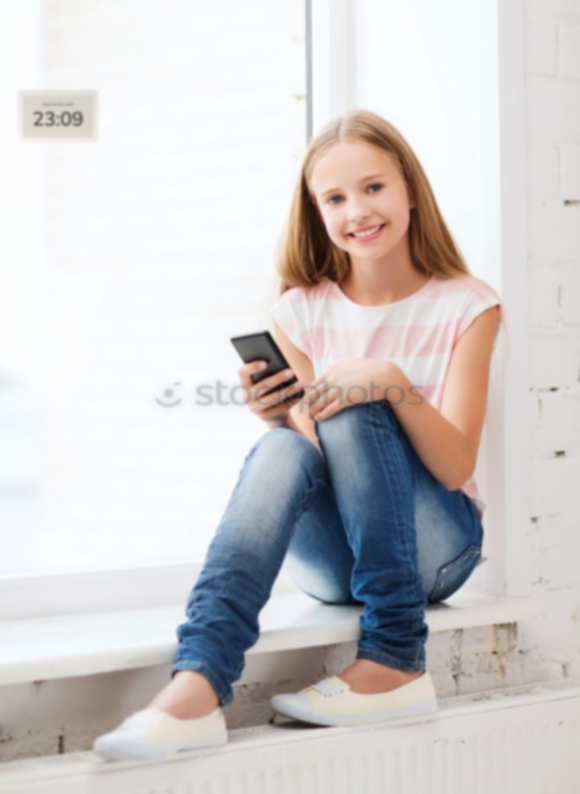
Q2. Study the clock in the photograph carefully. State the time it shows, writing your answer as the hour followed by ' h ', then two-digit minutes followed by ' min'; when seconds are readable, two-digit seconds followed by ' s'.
23 h 09 min
